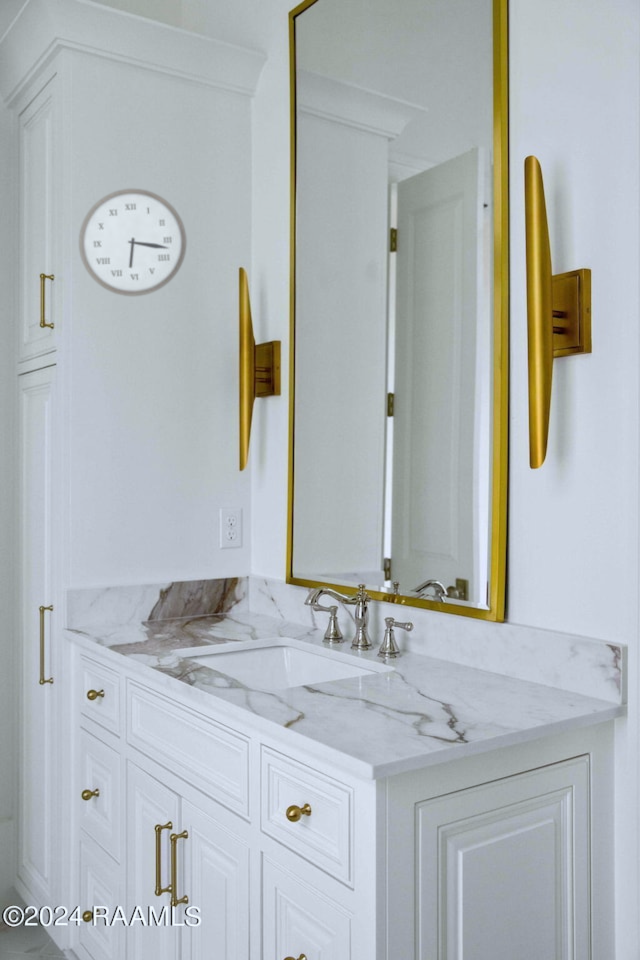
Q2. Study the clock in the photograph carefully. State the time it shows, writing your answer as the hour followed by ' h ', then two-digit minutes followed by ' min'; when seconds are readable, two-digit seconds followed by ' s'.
6 h 17 min
